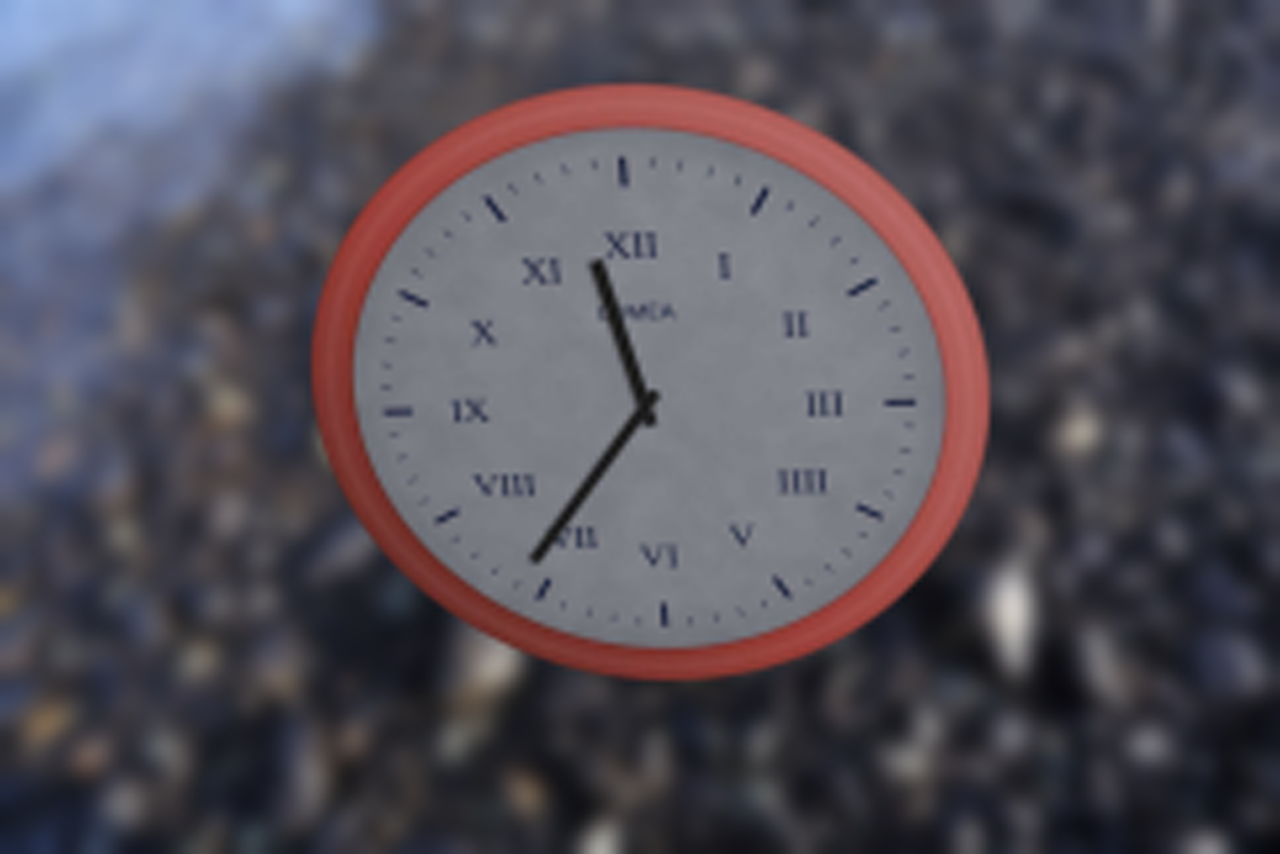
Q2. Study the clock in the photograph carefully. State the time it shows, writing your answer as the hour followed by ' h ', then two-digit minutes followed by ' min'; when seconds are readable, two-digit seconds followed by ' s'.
11 h 36 min
